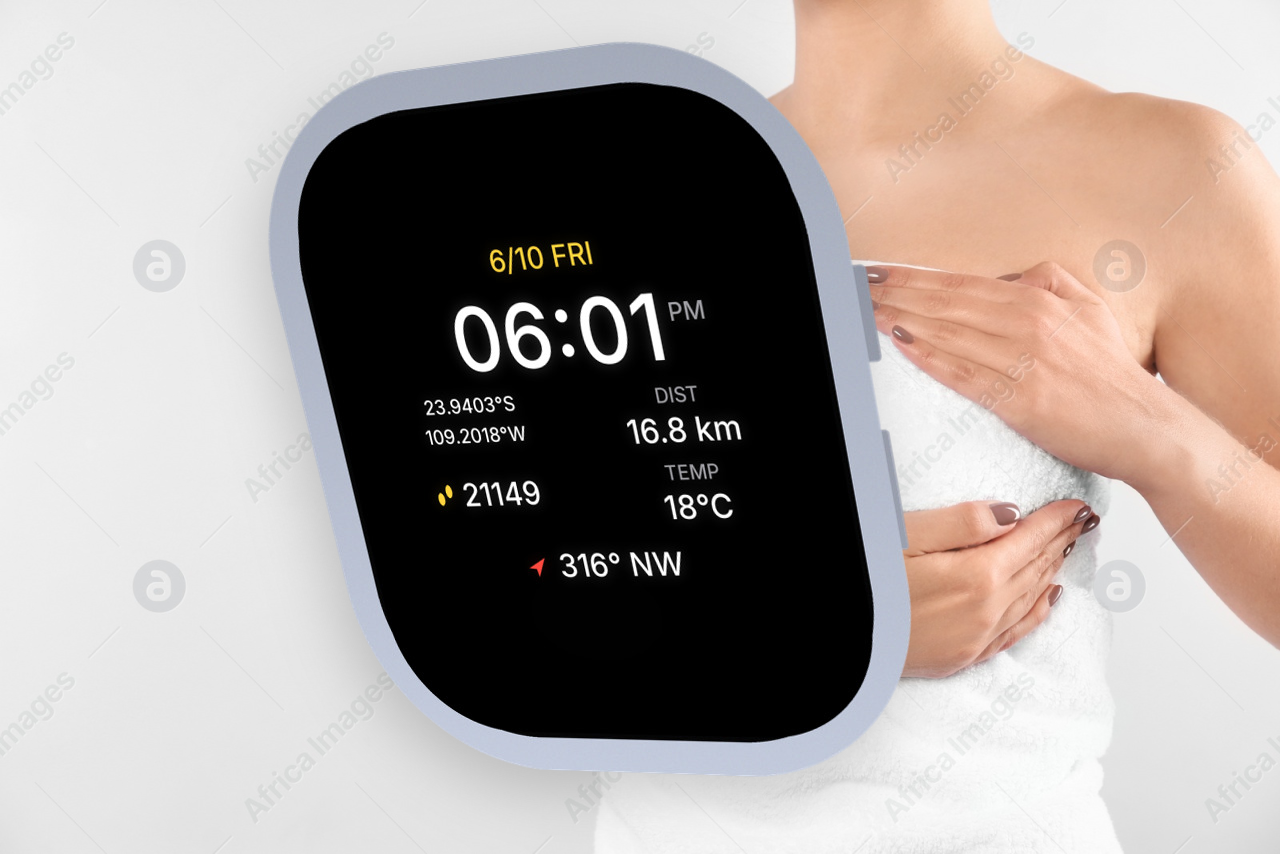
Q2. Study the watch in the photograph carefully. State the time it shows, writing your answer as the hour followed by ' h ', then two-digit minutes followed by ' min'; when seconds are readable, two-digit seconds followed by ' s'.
6 h 01 min
